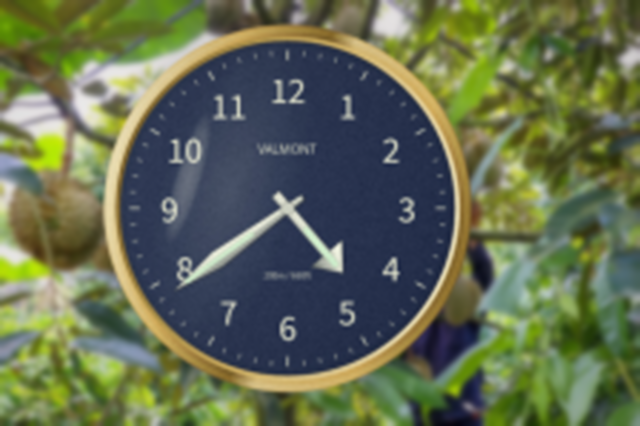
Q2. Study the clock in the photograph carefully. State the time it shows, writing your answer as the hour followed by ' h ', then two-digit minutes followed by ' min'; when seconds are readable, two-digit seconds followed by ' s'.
4 h 39 min
